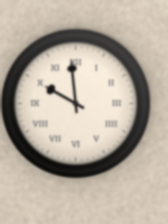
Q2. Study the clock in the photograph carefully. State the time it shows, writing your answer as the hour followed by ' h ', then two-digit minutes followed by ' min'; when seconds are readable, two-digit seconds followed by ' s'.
9 h 59 min
